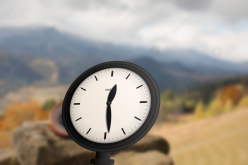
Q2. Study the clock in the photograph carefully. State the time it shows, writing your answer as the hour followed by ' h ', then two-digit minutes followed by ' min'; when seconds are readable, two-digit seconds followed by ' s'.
12 h 29 min
